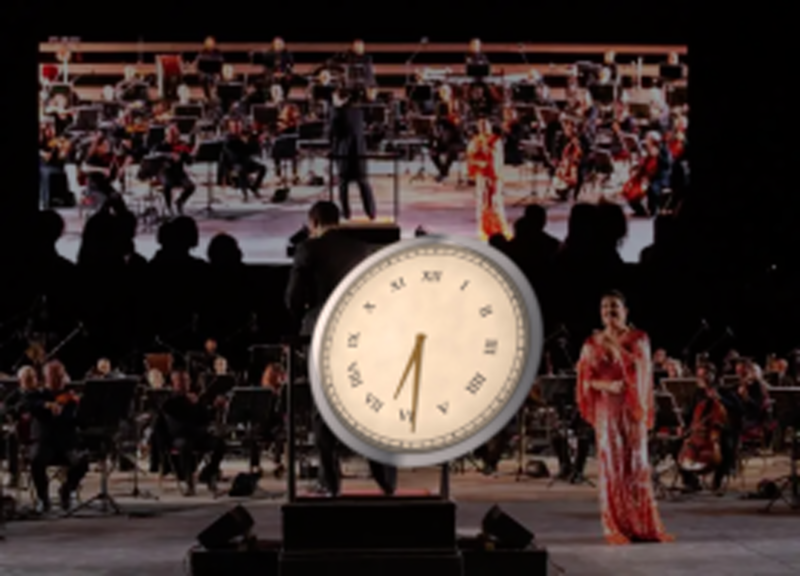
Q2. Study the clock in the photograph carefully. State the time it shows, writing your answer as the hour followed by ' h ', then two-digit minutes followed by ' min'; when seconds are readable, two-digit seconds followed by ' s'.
6 h 29 min
